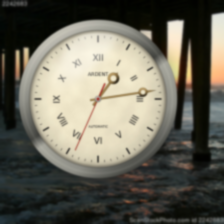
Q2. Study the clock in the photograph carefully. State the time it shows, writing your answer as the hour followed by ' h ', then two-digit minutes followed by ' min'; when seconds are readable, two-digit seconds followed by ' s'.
1 h 13 min 34 s
